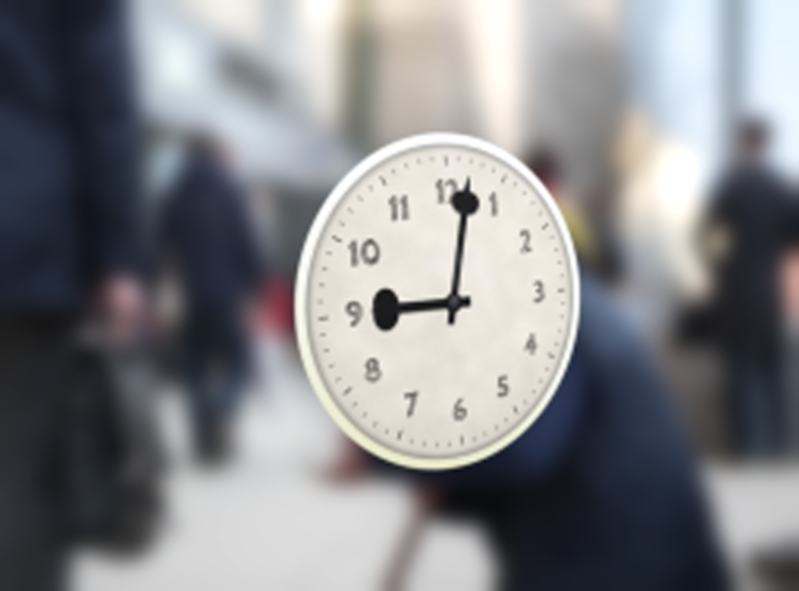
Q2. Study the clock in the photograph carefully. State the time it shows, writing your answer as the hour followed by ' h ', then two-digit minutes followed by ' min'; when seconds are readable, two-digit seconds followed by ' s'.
9 h 02 min
